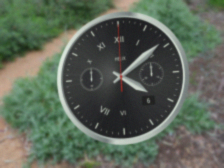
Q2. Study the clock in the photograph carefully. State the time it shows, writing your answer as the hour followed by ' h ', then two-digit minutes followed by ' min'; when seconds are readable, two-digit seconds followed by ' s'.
4 h 09 min
